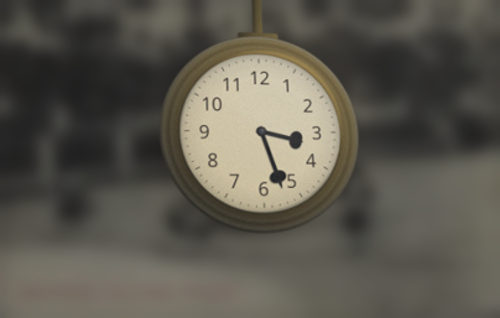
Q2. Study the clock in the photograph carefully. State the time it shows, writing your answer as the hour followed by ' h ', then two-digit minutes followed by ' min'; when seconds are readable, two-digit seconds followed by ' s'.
3 h 27 min
